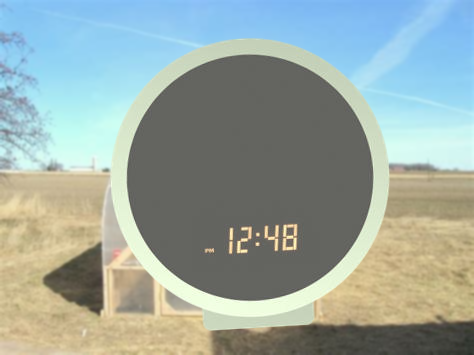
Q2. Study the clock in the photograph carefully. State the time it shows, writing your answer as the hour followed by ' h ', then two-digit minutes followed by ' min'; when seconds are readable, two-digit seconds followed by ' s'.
12 h 48 min
